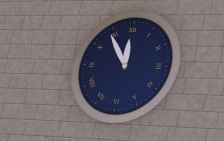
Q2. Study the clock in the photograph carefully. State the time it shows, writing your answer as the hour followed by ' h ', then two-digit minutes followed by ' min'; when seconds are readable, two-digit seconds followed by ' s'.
11 h 54 min
